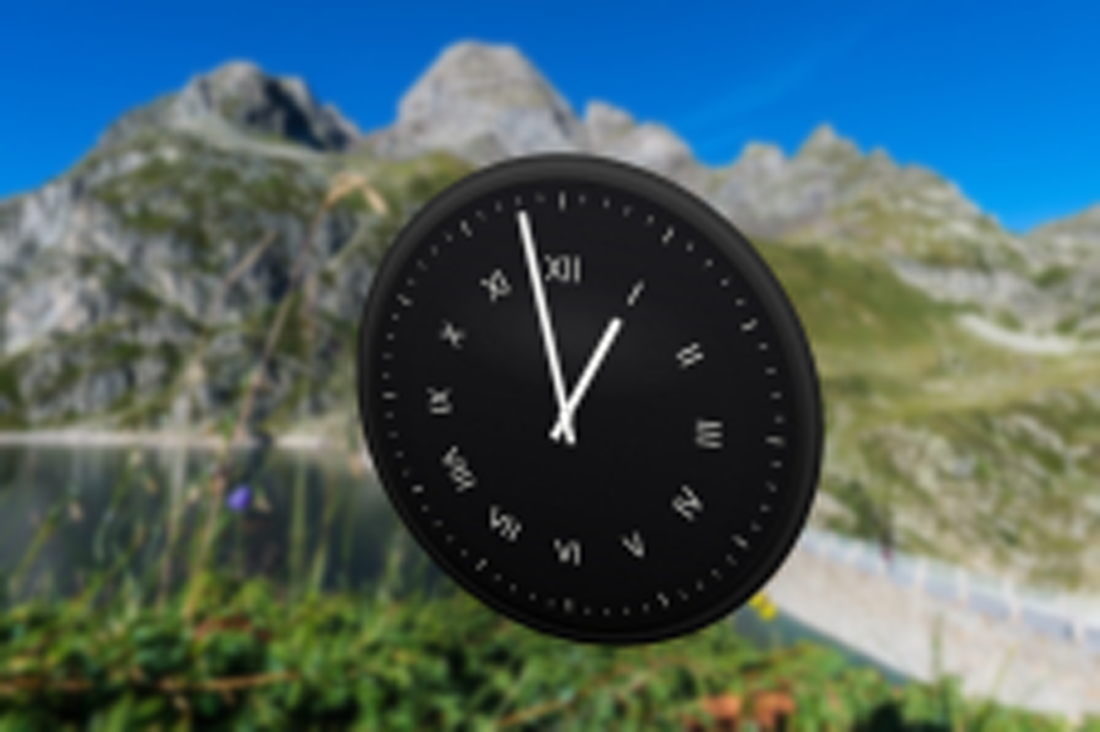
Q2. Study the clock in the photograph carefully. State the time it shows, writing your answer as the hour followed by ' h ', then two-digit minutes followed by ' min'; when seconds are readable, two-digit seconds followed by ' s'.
12 h 58 min
